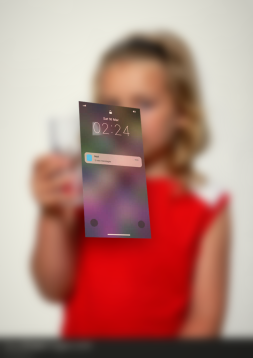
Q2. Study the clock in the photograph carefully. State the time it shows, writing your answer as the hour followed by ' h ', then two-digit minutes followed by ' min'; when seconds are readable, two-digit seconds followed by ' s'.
2 h 24 min
